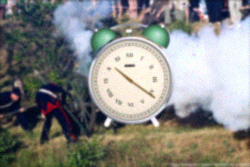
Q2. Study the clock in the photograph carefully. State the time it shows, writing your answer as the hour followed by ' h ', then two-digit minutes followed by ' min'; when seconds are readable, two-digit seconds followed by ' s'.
10 h 21 min
